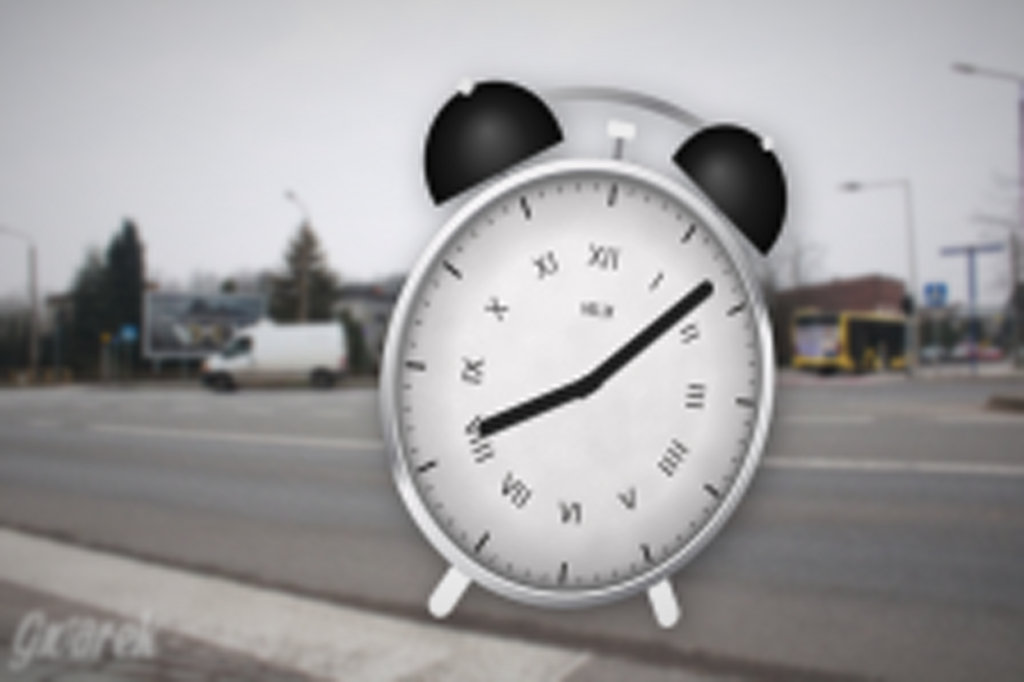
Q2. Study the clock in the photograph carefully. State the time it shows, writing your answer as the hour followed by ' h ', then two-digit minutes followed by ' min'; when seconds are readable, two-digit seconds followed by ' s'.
8 h 08 min
